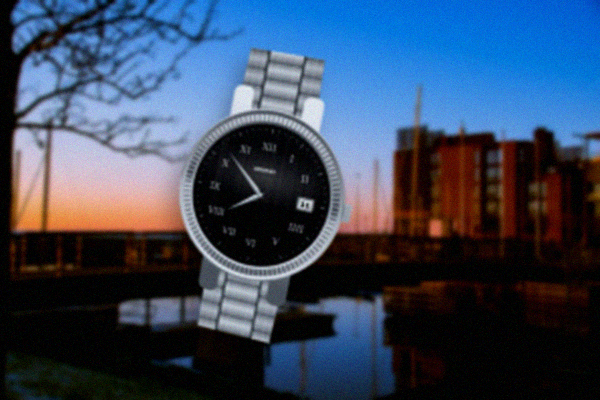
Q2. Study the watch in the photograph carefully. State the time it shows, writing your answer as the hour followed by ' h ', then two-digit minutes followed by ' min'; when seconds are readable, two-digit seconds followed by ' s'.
7 h 52 min
